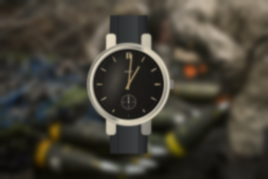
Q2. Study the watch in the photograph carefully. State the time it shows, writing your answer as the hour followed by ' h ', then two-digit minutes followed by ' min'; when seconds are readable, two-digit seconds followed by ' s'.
1 h 01 min
